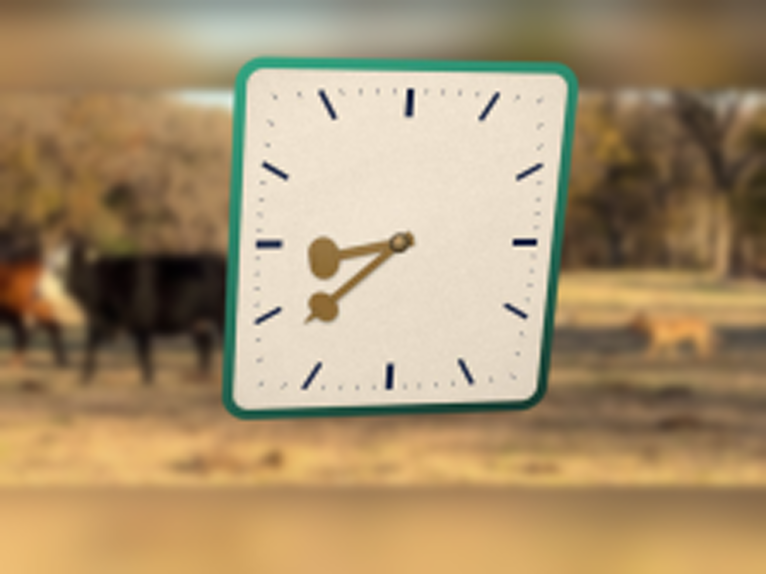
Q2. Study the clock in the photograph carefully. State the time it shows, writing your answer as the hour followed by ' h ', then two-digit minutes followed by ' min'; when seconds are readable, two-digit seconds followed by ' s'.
8 h 38 min
